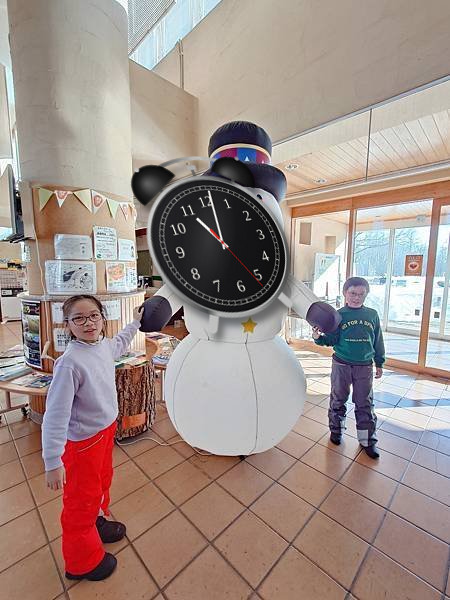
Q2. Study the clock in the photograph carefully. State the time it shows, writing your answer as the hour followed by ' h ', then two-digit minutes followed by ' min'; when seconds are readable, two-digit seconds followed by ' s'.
11 h 01 min 26 s
